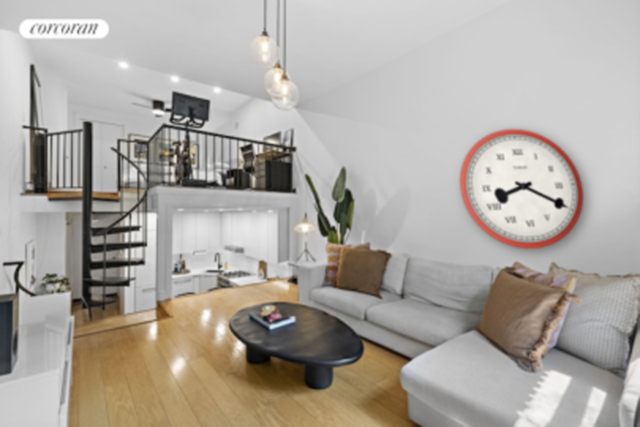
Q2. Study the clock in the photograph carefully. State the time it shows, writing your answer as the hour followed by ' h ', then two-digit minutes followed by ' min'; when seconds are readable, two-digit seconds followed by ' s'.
8 h 20 min
